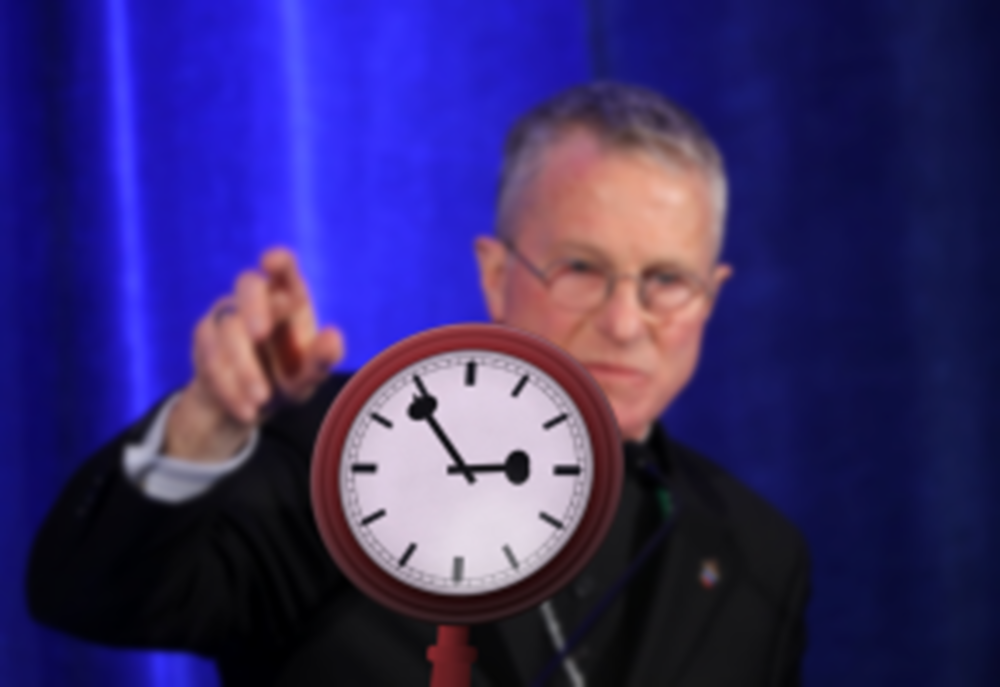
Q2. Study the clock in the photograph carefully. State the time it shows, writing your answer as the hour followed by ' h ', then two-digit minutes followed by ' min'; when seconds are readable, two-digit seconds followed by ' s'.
2 h 54 min
